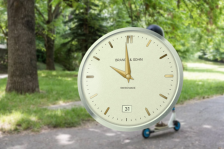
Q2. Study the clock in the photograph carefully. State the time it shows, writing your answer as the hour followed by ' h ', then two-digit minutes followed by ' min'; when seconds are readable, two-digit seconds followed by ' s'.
9 h 59 min
